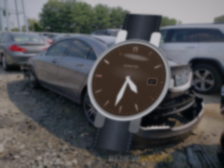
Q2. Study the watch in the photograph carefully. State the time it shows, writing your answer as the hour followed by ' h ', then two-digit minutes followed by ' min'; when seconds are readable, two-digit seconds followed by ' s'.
4 h 32 min
